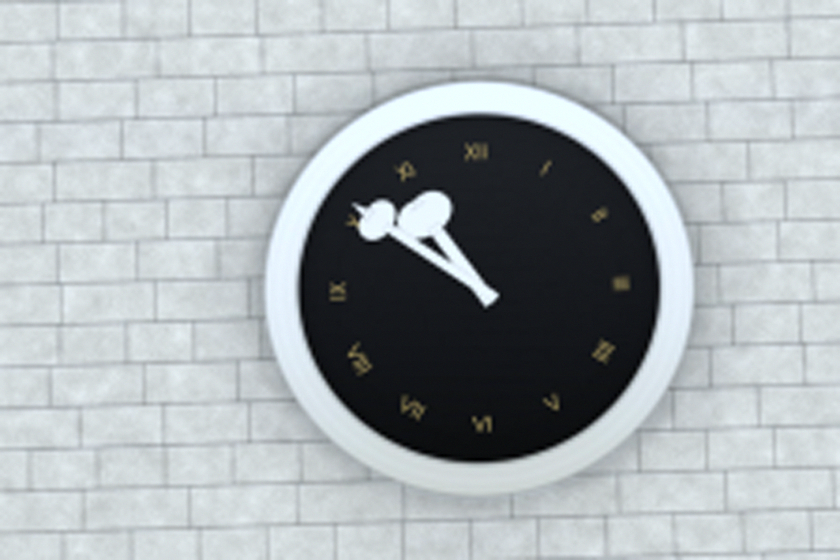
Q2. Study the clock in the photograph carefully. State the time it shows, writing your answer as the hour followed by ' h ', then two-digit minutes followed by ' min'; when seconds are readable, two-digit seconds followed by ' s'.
10 h 51 min
